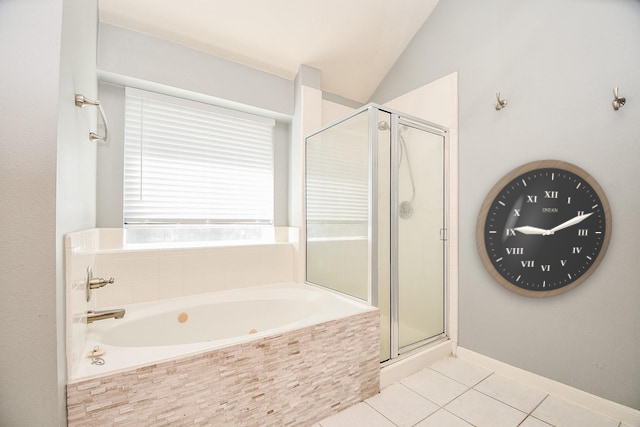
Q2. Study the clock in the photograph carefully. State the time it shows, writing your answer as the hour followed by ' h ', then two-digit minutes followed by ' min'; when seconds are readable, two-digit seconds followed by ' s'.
9 h 11 min
